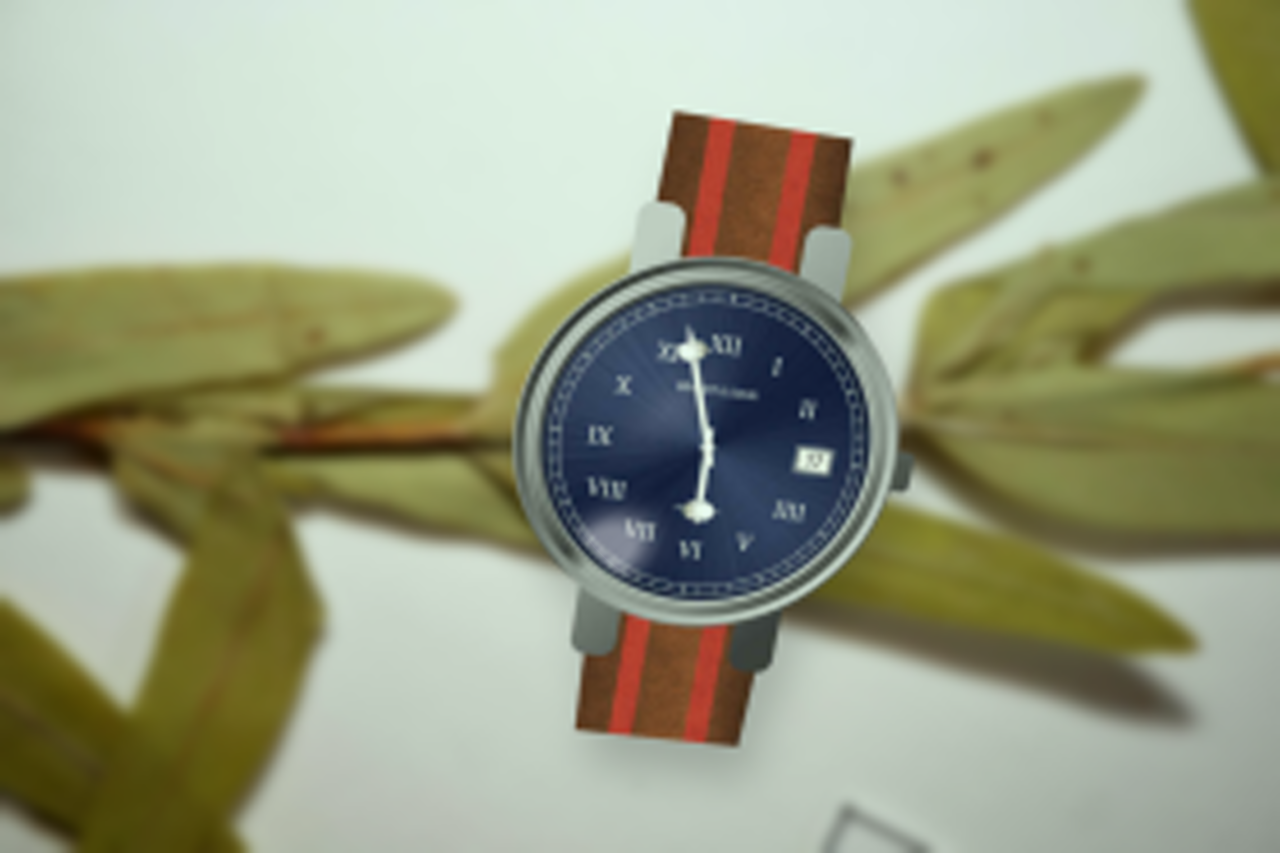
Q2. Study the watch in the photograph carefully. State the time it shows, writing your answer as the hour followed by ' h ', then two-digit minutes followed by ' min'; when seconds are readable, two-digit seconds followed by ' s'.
5 h 57 min
